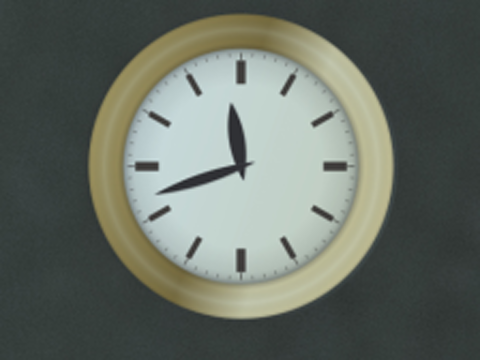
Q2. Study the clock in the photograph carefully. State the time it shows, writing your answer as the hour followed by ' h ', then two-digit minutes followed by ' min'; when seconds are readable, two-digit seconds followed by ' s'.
11 h 42 min
